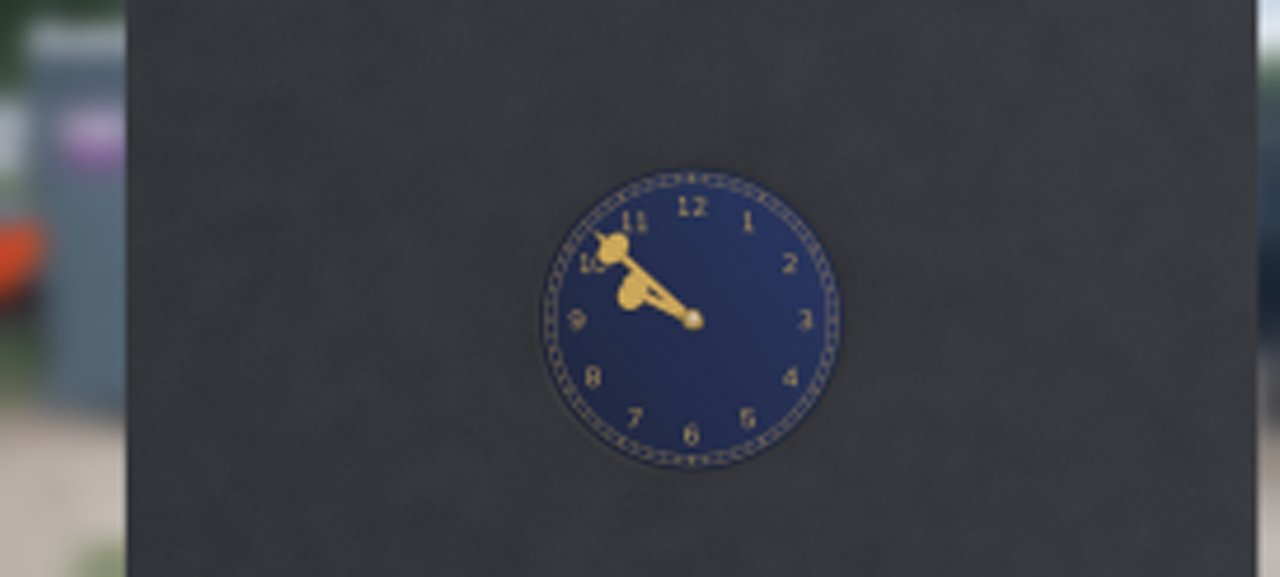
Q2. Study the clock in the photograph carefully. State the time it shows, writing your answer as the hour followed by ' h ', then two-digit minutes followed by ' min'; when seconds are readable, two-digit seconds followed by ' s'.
9 h 52 min
